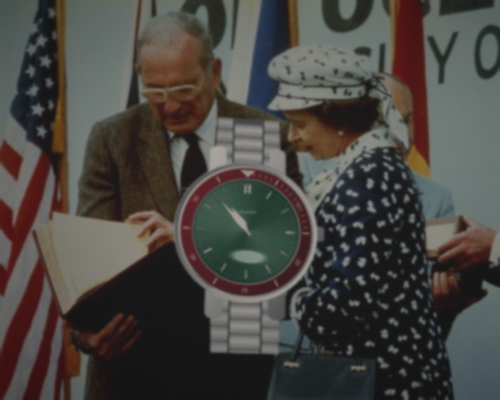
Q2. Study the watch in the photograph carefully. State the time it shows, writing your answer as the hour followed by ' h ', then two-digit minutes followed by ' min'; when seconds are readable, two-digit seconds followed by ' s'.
10 h 53 min
